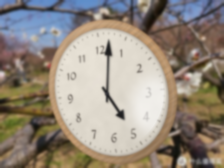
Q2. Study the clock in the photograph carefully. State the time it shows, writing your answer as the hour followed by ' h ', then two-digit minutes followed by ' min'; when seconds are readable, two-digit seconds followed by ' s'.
5 h 02 min
